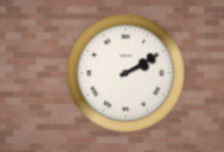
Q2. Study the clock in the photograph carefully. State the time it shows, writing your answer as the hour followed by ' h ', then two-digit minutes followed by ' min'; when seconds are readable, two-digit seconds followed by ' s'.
2 h 10 min
